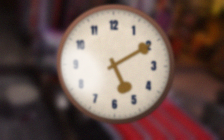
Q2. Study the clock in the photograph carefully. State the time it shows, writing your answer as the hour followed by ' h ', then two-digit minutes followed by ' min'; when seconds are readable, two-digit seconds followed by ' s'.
5 h 10 min
